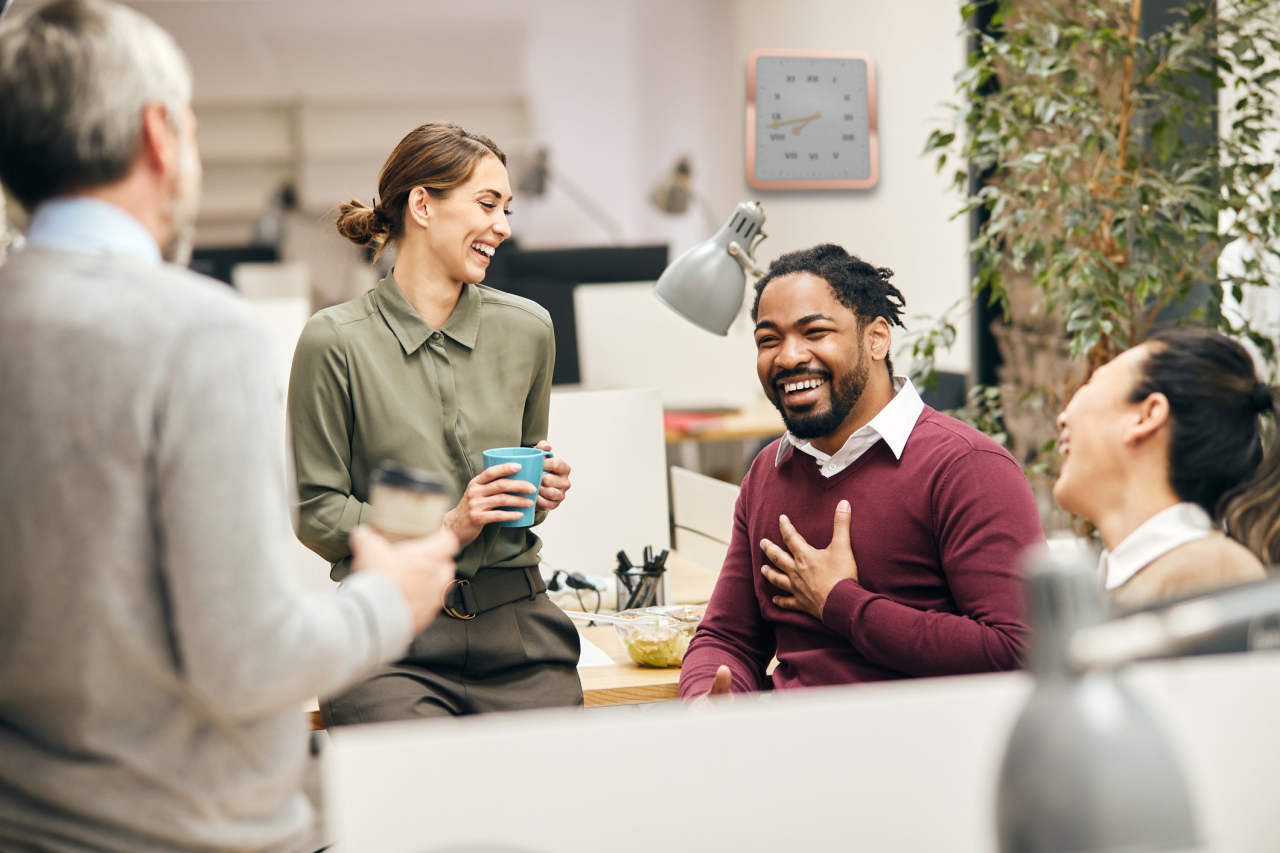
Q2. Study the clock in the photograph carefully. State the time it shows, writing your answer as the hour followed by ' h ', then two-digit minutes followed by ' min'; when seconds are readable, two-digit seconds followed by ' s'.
7 h 43 min
